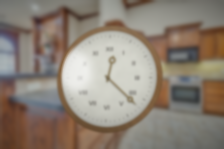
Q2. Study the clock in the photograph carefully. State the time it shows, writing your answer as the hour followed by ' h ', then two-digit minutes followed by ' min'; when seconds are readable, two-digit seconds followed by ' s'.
12 h 22 min
